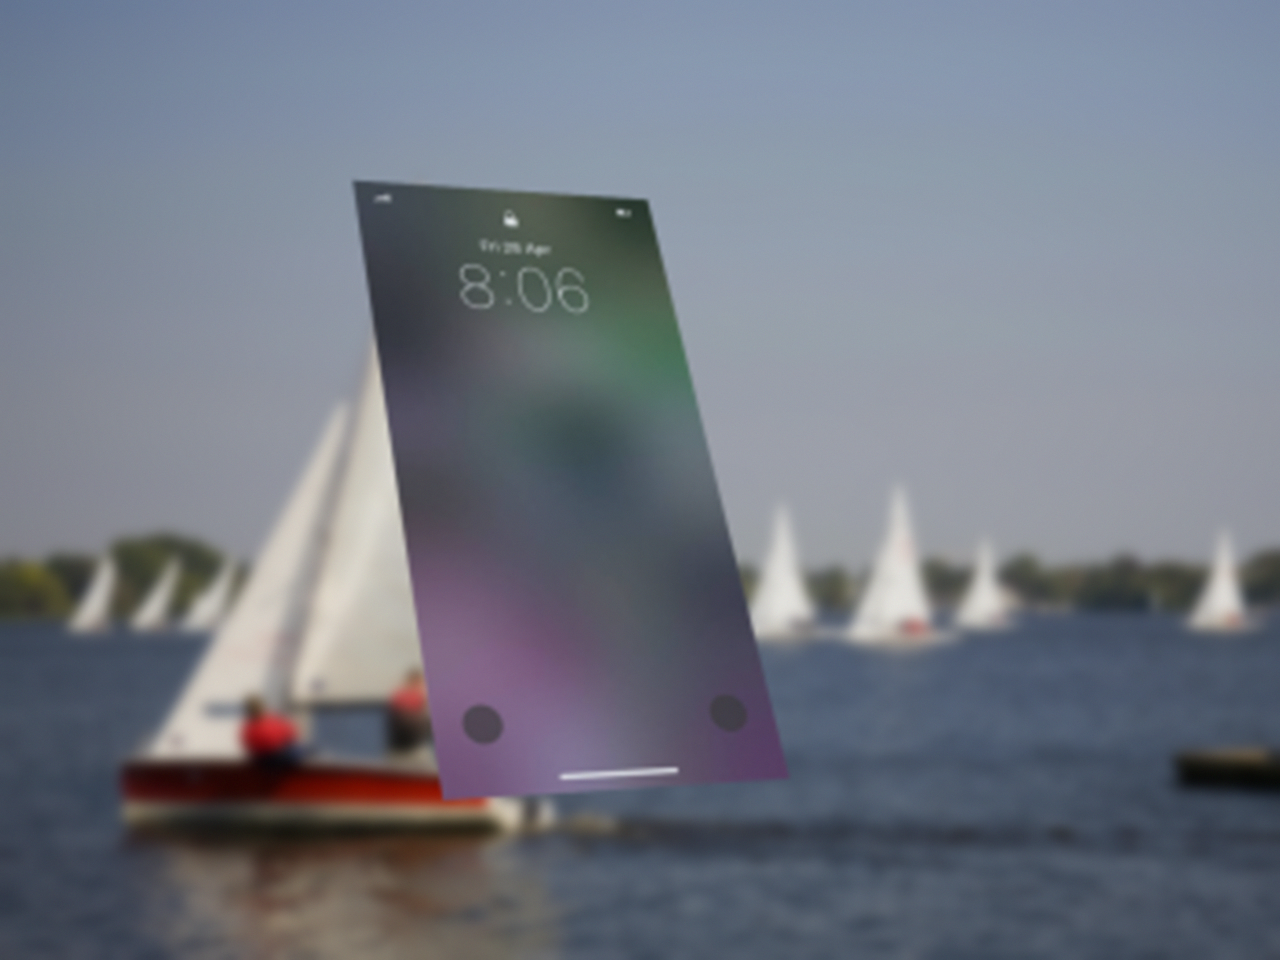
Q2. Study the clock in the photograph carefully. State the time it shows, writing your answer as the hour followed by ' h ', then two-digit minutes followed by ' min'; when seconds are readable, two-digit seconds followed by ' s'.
8 h 06 min
